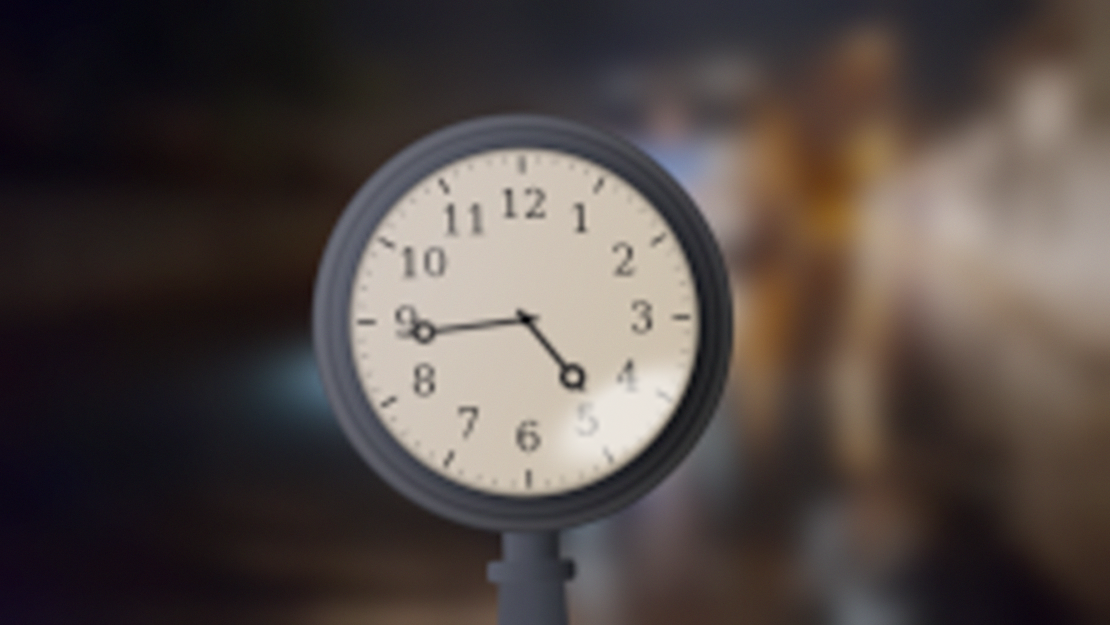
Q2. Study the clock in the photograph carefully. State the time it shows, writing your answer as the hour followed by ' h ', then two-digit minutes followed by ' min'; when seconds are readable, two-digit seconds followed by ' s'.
4 h 44 min
